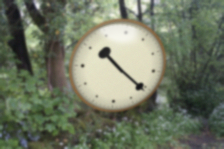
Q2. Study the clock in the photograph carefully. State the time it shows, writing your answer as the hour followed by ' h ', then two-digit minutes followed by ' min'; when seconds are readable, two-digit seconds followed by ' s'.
10 h 21 min
